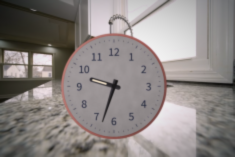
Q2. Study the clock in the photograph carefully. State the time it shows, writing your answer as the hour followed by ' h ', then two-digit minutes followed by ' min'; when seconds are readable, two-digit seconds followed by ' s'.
9 h 33 min
